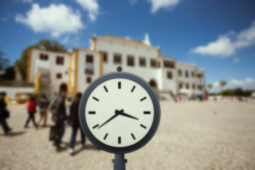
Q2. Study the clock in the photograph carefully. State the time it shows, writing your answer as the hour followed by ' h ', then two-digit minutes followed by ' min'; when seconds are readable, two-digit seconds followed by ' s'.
3 h 39 min
